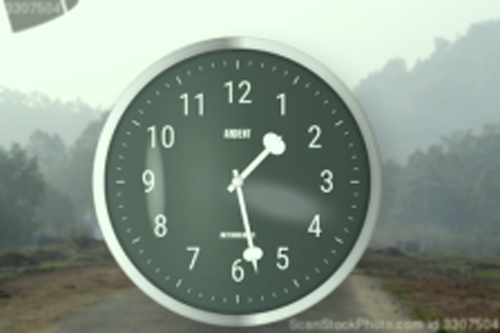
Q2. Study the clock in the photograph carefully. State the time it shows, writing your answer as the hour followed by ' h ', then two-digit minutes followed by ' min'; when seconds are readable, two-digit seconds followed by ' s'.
1 h 28 min
